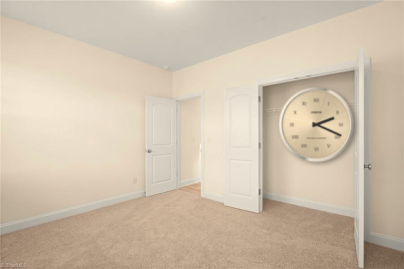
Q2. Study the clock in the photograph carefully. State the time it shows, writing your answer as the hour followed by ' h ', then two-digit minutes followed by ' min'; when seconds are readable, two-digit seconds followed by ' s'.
2 h 19 min
